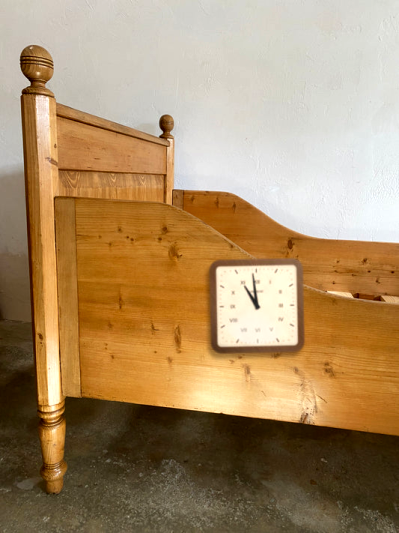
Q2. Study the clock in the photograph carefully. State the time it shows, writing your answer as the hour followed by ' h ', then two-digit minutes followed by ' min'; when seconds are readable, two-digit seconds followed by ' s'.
10 h 59 min
